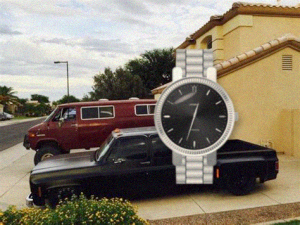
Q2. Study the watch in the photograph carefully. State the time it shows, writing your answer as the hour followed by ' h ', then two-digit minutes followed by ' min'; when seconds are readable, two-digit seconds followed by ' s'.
12 h 33 min
